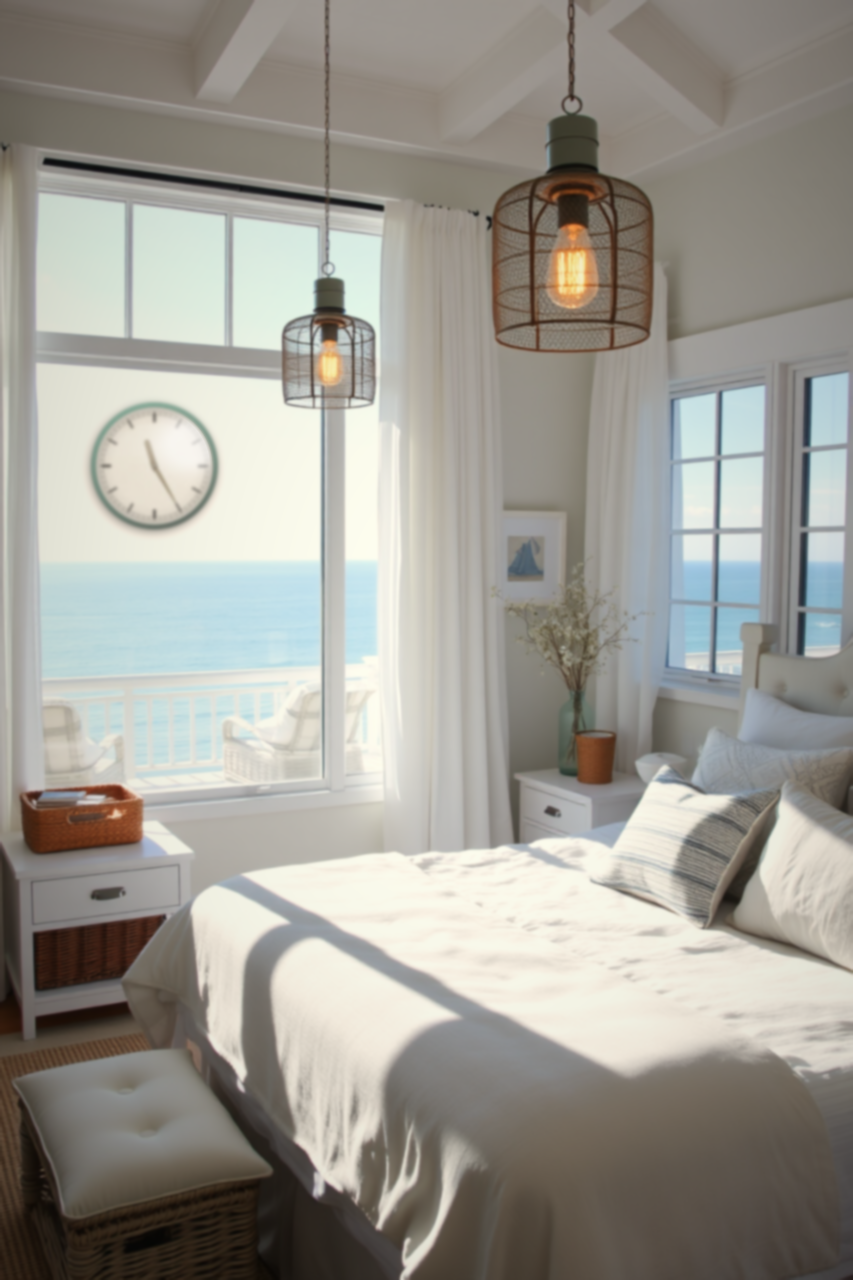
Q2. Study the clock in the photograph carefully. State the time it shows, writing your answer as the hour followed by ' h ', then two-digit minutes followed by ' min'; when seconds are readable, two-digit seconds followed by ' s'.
11 h 25 min
